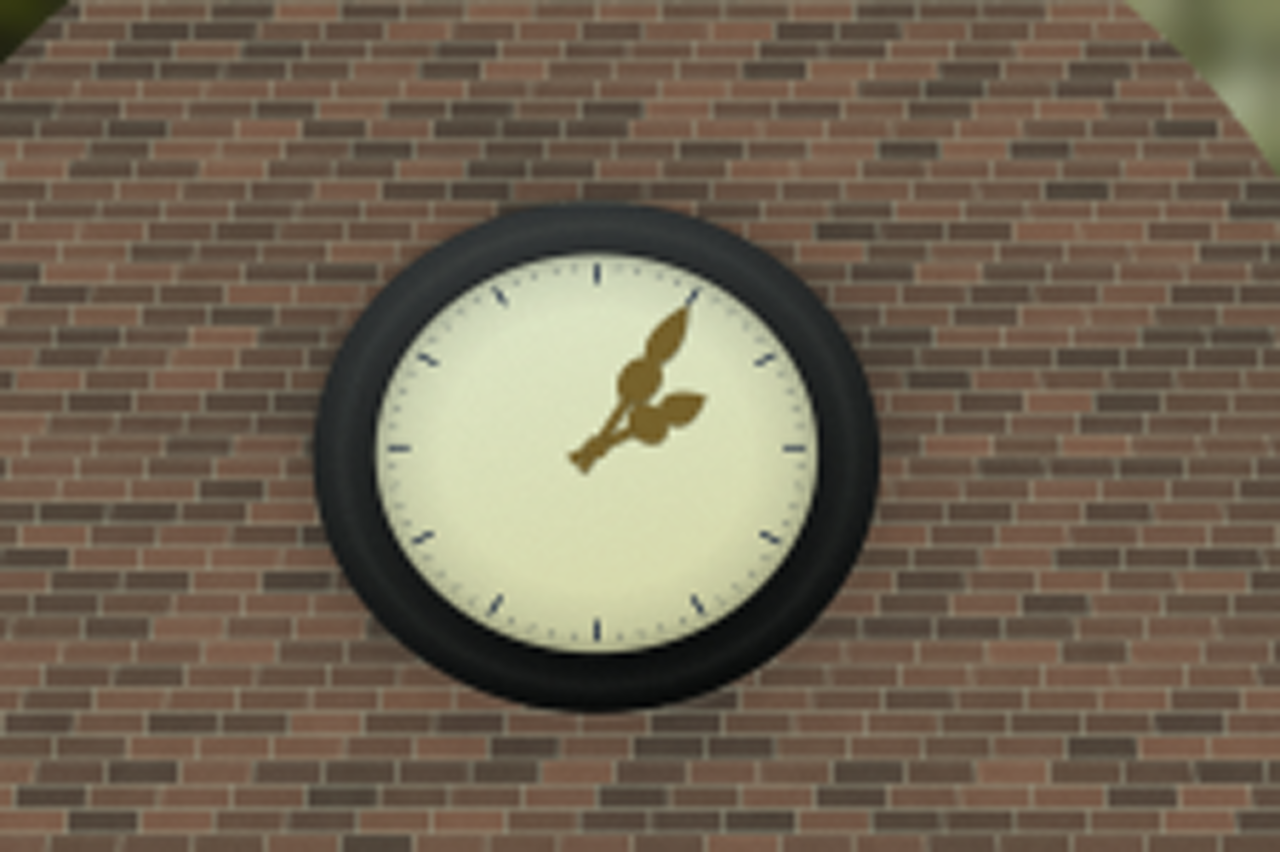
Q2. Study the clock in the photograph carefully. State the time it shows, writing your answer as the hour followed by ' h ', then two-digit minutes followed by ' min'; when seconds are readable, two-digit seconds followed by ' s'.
2 h 05 min
